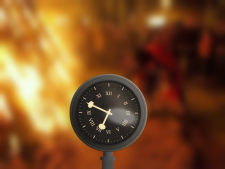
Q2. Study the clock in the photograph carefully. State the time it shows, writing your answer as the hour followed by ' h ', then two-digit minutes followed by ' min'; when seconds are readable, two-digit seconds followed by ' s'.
6 h 49 min
